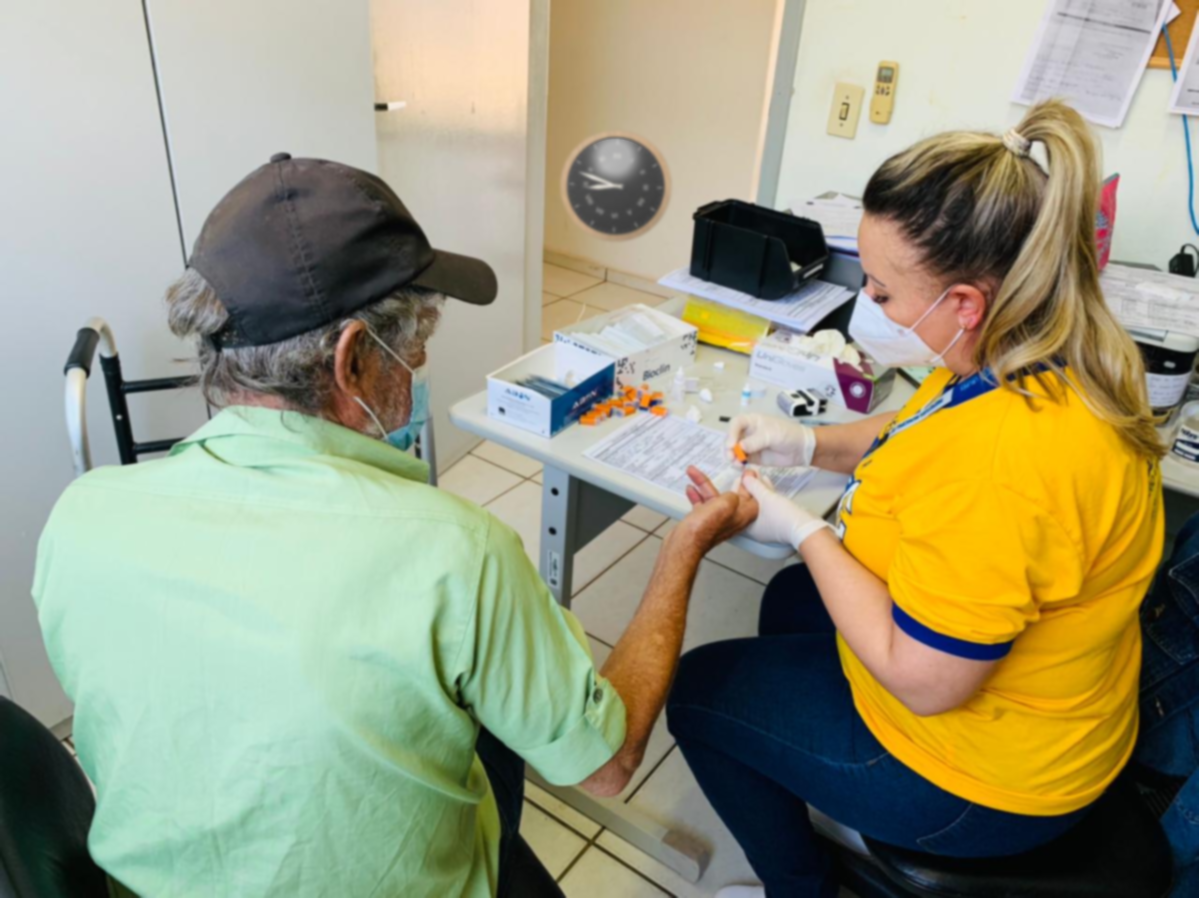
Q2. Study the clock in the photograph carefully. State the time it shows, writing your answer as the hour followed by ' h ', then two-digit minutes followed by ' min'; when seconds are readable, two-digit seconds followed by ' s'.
8 h 48 min
